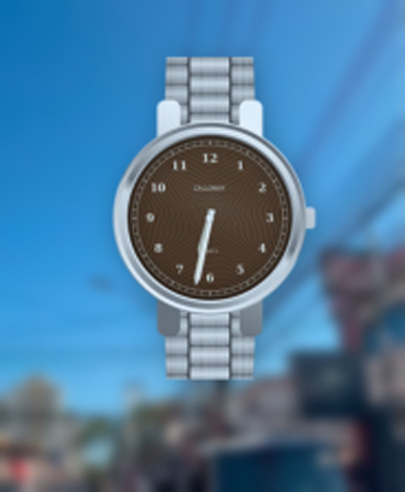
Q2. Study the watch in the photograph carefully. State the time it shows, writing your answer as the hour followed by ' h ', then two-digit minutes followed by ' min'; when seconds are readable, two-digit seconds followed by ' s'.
6 h 32 min
